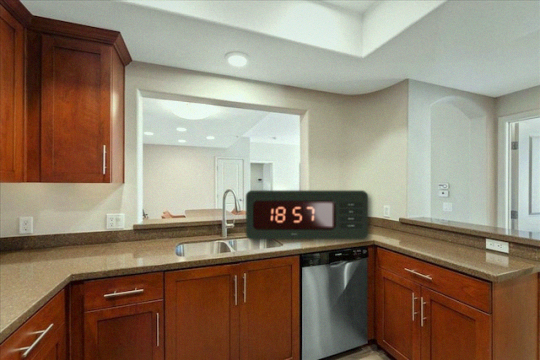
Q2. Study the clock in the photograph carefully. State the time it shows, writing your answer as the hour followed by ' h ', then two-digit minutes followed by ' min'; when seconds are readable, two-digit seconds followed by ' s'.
18 h 57 min
